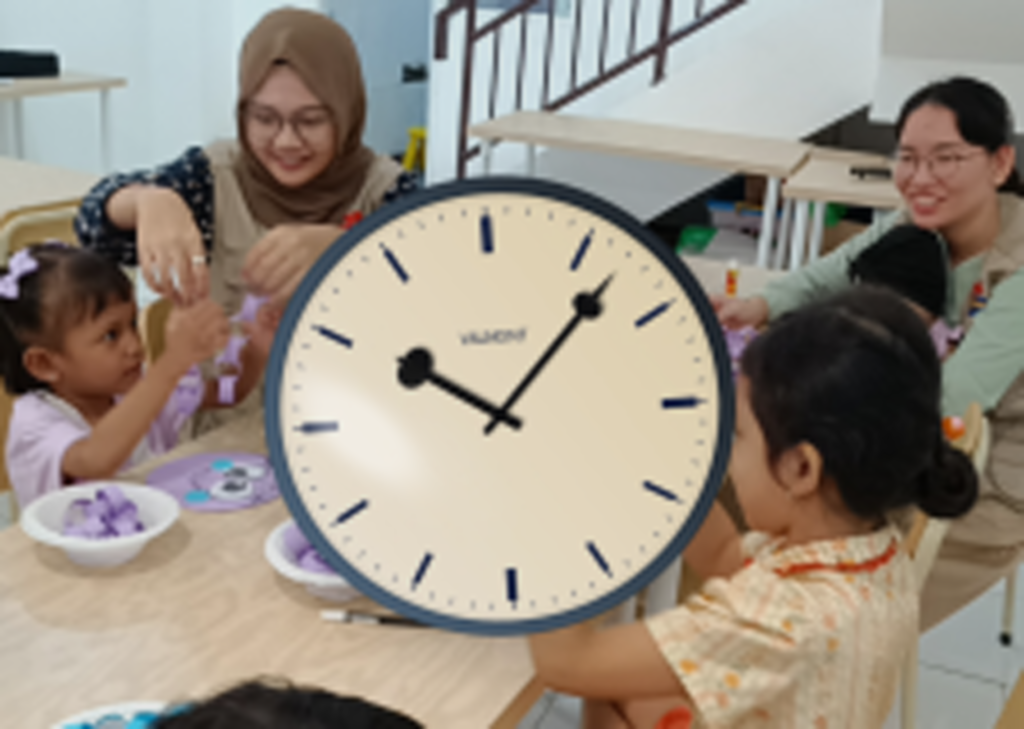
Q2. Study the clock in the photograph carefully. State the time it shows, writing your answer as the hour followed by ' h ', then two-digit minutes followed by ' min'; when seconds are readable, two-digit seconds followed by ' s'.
10 h 07 min
